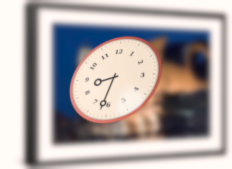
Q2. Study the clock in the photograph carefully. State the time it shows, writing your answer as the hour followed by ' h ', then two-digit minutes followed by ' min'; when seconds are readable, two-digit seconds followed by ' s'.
8 h 32 min
